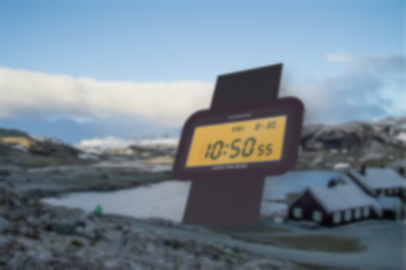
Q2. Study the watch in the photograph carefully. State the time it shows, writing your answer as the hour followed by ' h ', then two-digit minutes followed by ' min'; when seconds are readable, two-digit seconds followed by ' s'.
10 h 50 min
